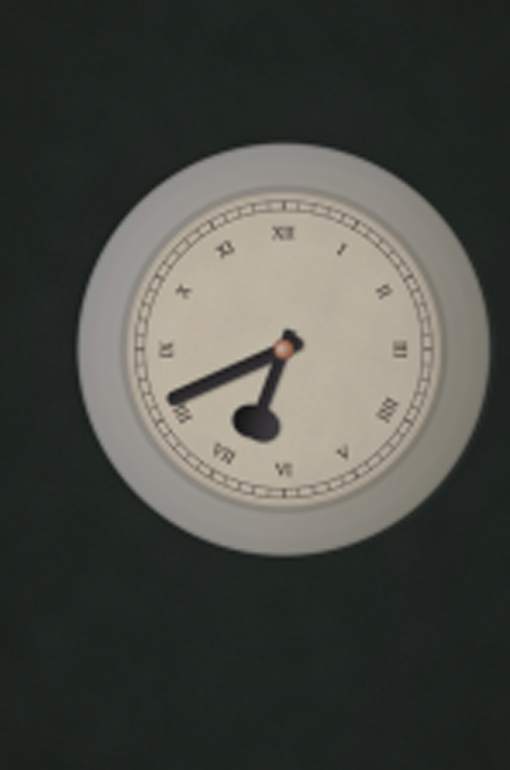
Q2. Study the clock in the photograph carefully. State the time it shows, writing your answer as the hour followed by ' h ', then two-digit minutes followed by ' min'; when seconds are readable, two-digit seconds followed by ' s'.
6 h 41 min
